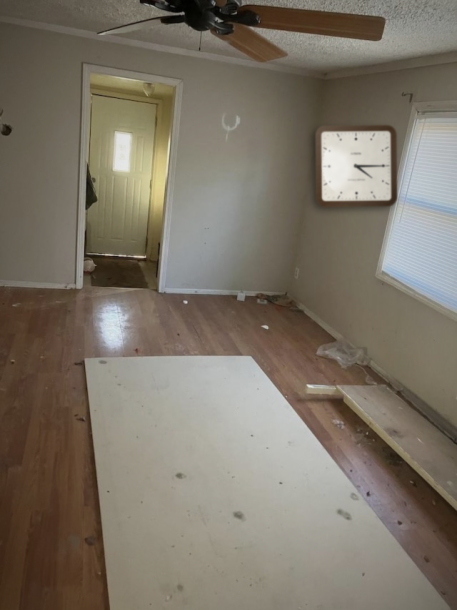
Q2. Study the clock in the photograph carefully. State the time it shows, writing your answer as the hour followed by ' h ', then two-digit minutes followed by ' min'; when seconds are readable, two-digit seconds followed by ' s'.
4 h 15 min
